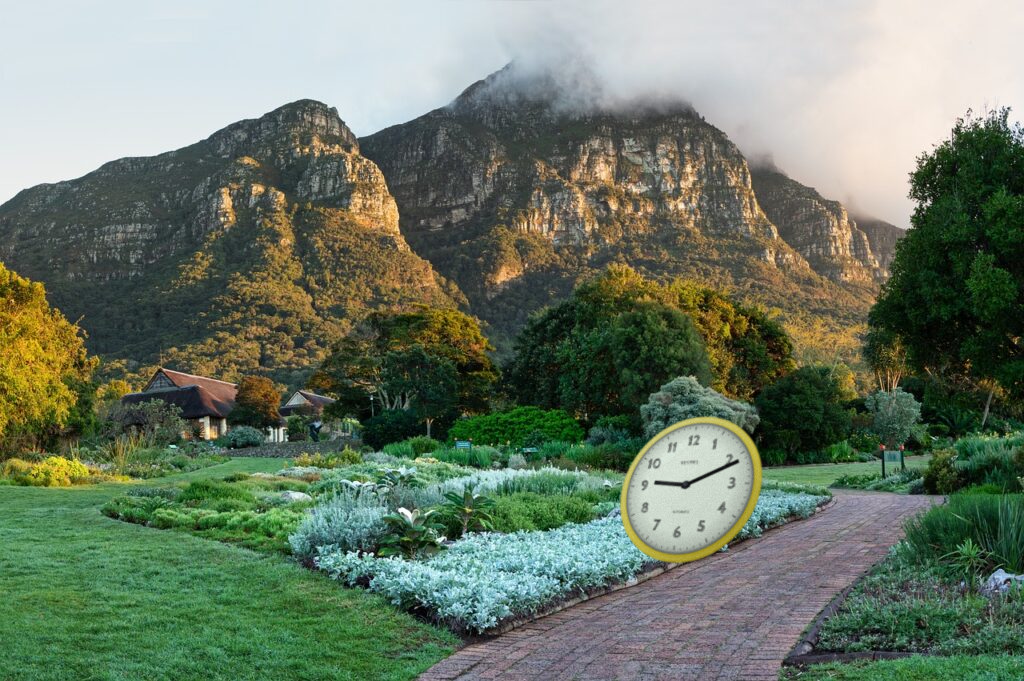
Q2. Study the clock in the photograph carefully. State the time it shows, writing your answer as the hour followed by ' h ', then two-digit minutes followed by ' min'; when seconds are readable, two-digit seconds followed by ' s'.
9 h 11 min
